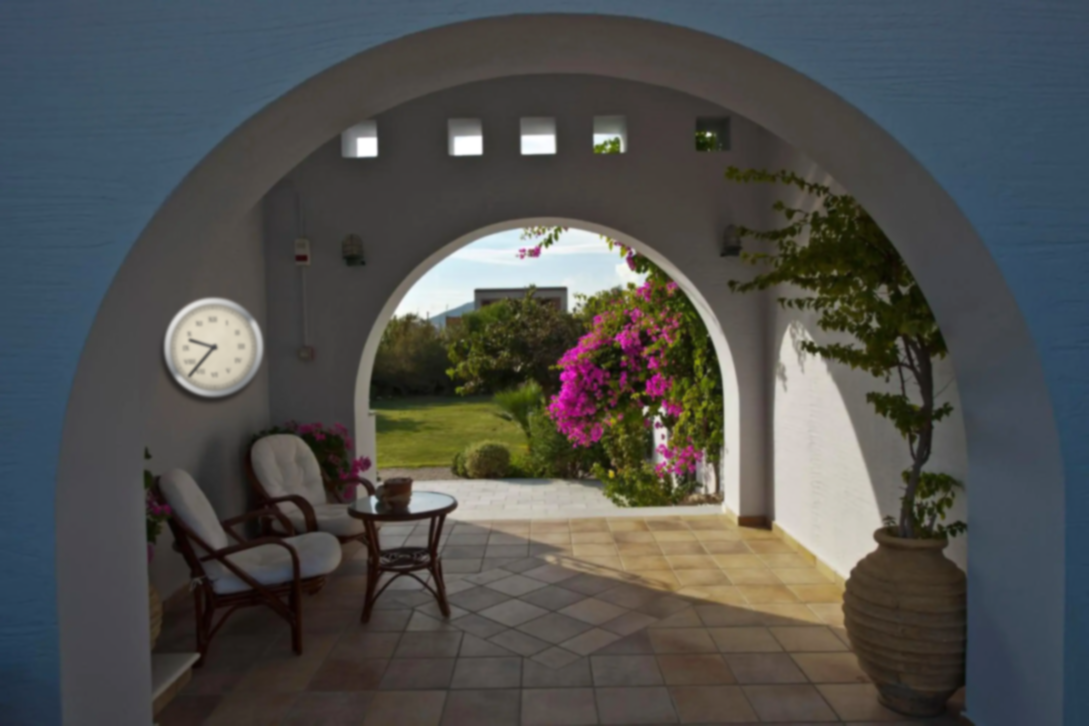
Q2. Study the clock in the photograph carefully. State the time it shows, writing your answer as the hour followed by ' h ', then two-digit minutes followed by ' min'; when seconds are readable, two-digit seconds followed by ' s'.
9 h 37 min
